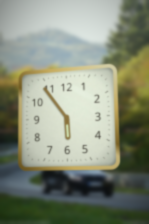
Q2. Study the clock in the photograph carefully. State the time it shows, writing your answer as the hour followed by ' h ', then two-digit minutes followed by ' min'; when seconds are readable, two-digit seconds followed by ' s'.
5 h 54 min
